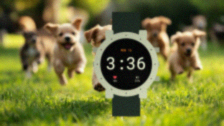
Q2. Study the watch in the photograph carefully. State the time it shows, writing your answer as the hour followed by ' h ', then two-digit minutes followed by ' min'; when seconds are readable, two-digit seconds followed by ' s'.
3 h 36 min
